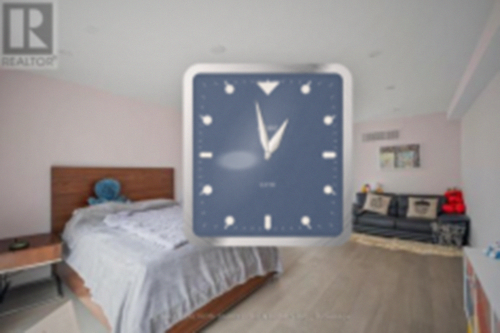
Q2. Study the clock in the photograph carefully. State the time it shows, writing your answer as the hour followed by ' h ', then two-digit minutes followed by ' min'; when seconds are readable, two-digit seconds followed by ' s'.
12 h 58 min
